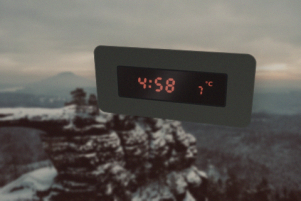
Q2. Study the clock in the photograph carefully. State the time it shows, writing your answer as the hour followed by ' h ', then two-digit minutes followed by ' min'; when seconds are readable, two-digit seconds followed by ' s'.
4 h 58 min
